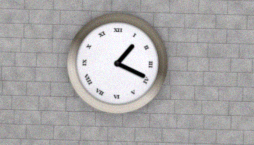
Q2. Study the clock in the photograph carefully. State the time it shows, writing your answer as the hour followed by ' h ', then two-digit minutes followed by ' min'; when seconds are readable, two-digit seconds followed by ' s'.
1 h 19 min
